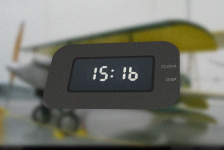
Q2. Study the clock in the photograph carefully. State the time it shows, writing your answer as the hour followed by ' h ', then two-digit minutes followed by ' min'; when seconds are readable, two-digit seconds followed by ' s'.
15 h 16 min
